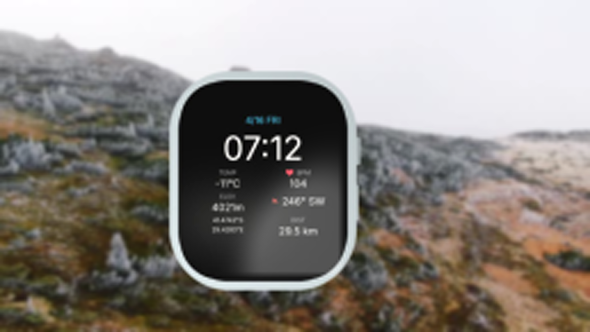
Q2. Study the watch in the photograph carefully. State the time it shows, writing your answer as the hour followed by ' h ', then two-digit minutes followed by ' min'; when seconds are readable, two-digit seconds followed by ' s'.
7 h 12 min
